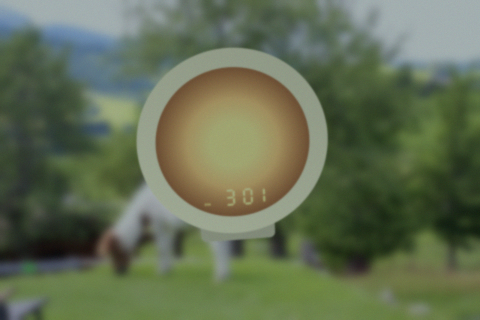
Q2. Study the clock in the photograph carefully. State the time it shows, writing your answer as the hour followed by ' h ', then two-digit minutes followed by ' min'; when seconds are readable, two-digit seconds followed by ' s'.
3 h 01 min
